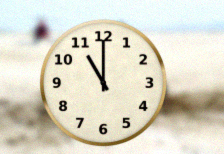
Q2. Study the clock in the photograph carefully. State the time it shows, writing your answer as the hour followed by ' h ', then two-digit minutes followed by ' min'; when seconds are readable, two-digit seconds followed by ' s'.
11 h 00 min
